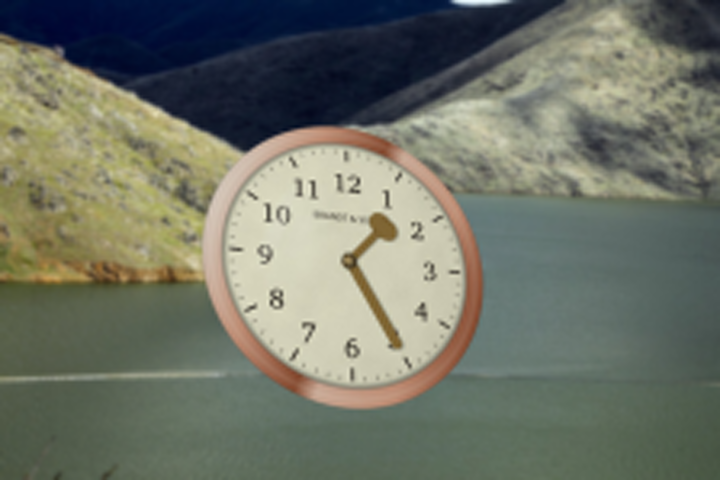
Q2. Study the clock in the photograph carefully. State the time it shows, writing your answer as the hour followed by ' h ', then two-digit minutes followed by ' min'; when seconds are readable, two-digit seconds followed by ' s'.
1 h 25 min
